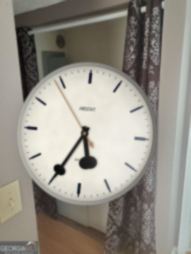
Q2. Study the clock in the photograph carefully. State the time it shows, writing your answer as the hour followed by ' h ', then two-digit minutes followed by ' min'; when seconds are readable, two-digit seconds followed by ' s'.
5 h 34 min 54 s
